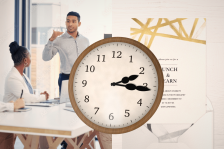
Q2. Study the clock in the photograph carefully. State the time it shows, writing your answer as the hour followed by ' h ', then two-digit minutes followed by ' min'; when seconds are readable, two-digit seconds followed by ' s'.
2 h 16 min
